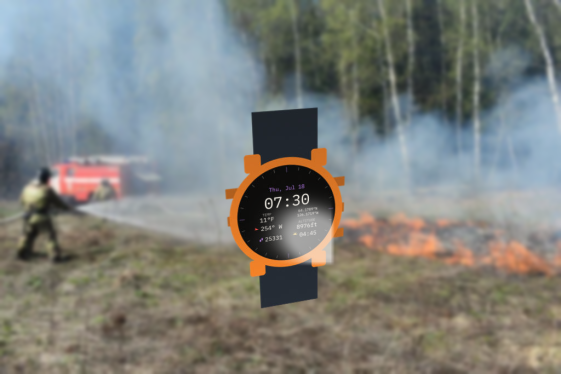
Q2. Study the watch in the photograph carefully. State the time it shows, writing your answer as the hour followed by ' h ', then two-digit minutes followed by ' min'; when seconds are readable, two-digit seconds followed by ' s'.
7 h 30 min
